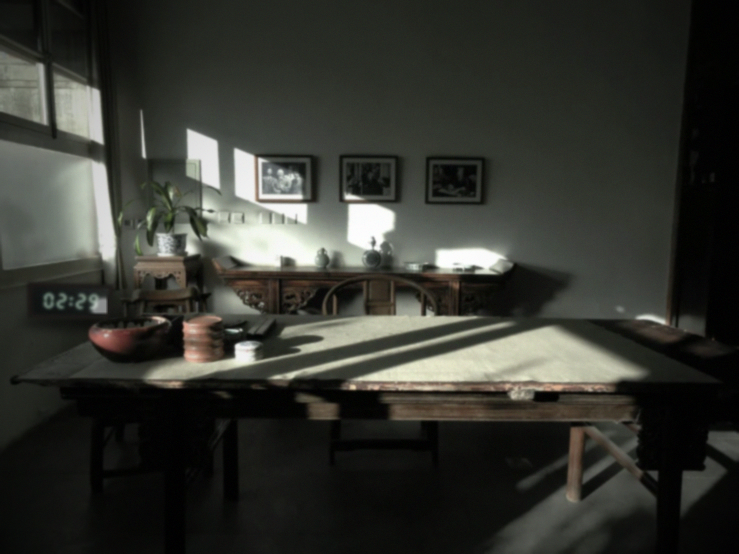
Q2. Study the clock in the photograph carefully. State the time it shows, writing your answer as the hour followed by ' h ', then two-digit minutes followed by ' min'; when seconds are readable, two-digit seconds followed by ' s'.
2 h 29 min
